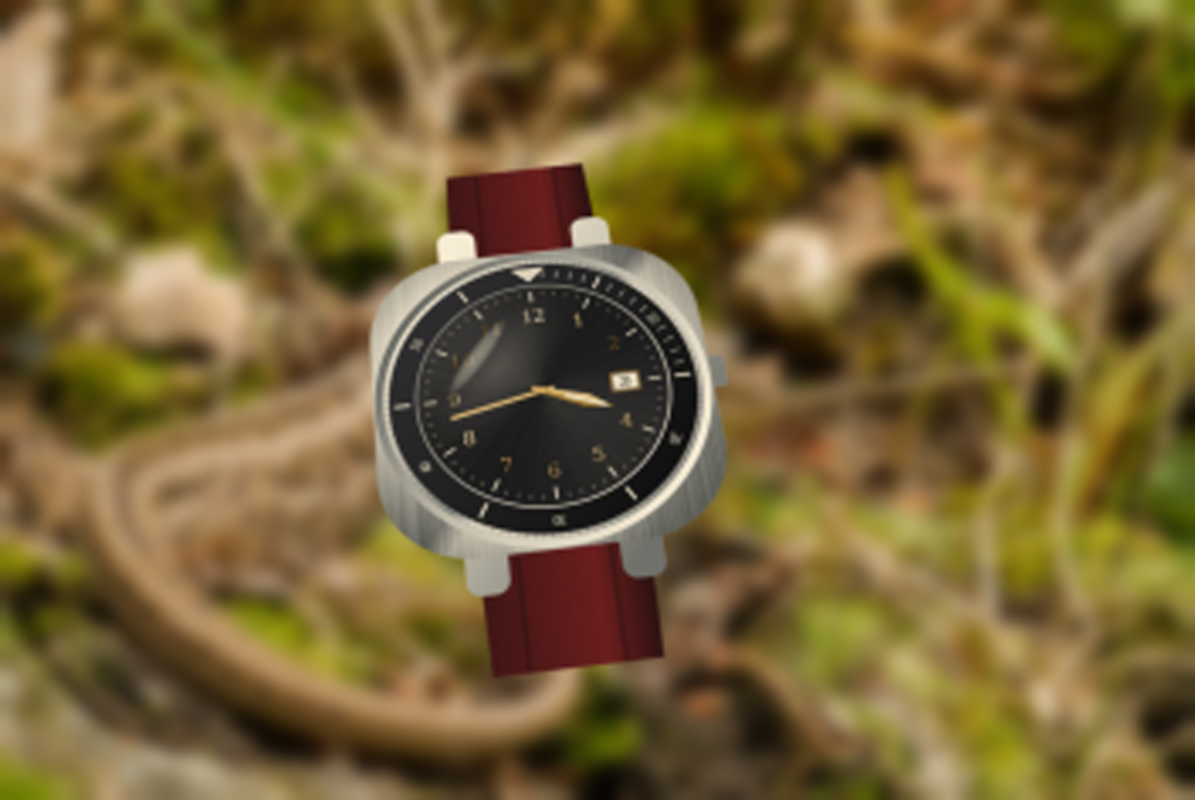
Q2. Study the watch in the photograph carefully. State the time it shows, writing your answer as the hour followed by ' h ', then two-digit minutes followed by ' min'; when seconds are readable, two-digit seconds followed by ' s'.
3 h 43 min
